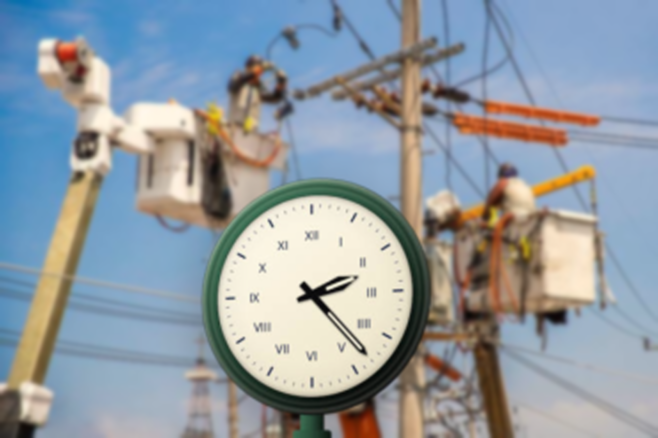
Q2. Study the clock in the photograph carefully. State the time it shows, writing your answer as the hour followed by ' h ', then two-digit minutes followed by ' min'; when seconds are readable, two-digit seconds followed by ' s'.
2 h 23 min
